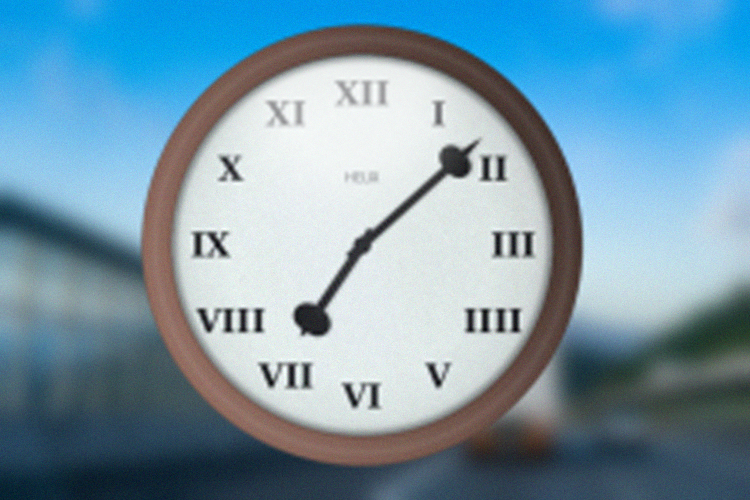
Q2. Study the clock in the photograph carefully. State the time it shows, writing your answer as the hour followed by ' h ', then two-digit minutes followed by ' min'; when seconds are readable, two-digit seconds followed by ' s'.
7 h 08 min
